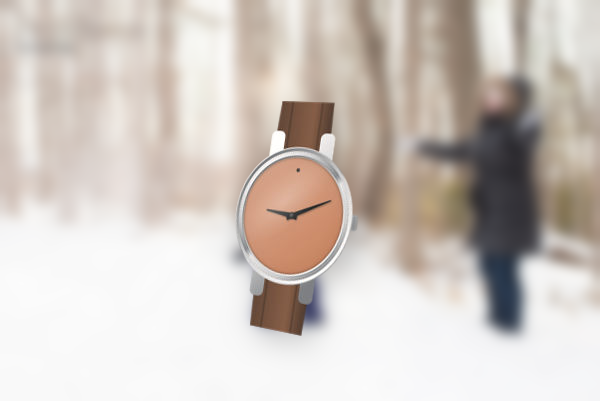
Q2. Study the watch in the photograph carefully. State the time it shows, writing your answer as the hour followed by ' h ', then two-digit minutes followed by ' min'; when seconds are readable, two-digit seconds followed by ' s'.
9 h 11 min
